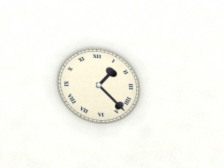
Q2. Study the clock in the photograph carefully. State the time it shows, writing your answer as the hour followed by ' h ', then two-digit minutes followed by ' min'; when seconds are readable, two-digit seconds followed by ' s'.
1 h 23 min
